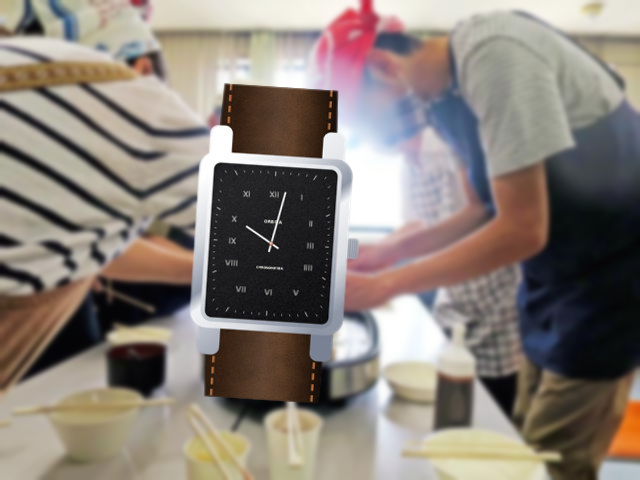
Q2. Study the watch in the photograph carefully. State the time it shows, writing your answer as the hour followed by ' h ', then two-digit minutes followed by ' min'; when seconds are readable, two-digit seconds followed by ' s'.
10 h 02 min
